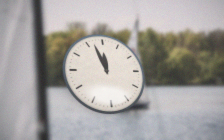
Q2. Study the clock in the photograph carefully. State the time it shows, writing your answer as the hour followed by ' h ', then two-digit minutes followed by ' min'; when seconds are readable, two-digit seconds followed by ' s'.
11 h 57 min
